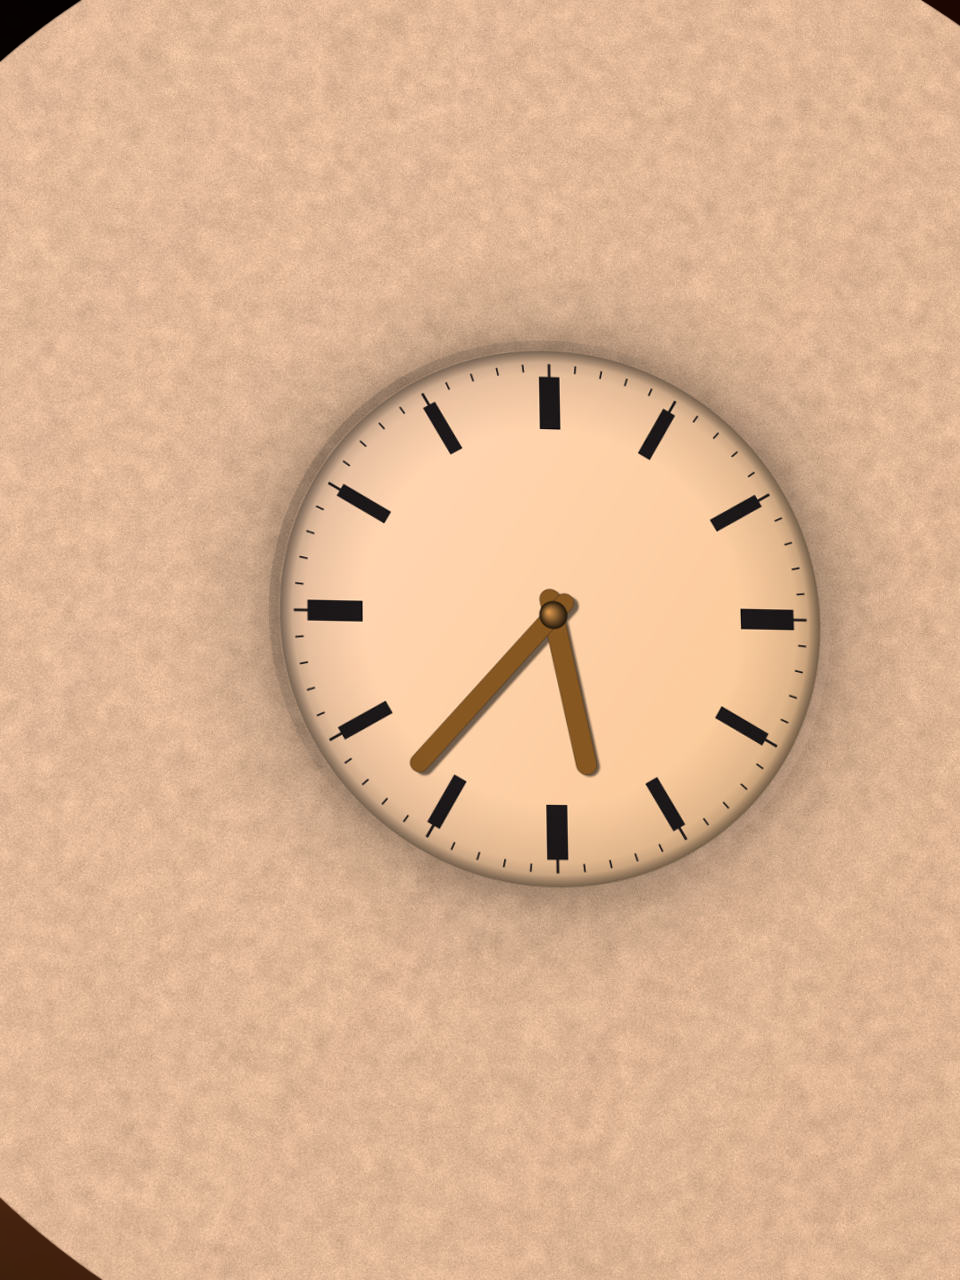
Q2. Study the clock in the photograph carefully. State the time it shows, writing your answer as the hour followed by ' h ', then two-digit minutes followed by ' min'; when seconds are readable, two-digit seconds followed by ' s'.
5 h 37 min
